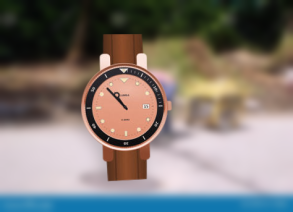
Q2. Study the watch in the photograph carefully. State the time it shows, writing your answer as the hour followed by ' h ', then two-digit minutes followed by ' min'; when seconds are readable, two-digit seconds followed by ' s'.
10 h 53 min
